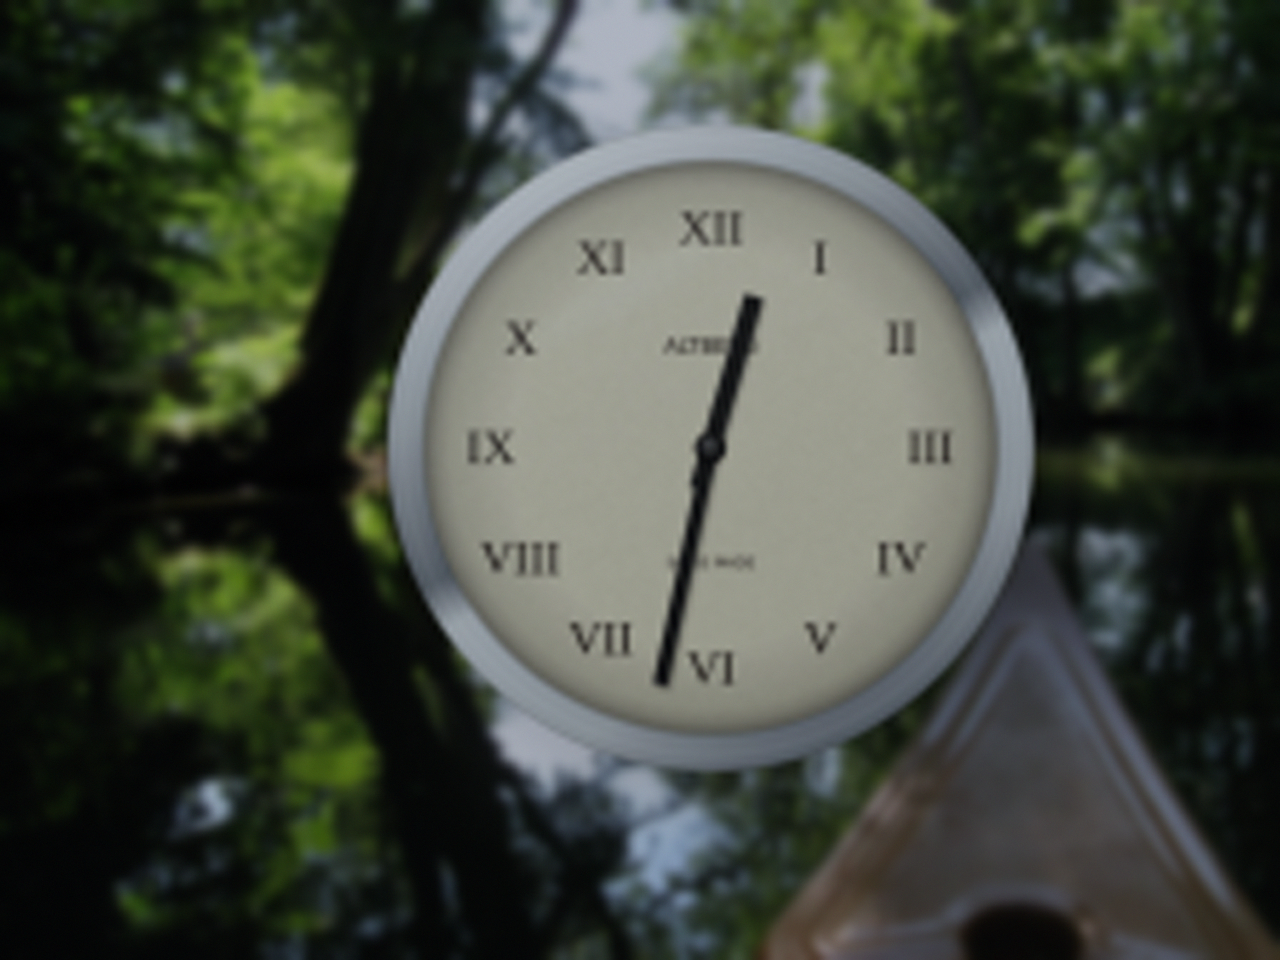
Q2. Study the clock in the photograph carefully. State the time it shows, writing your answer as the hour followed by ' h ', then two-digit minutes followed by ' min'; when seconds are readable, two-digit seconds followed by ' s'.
12 h 32 min
